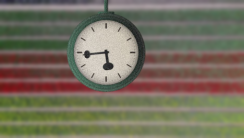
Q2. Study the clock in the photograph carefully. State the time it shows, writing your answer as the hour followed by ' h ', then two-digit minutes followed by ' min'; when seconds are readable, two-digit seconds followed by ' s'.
5 h 44 min
